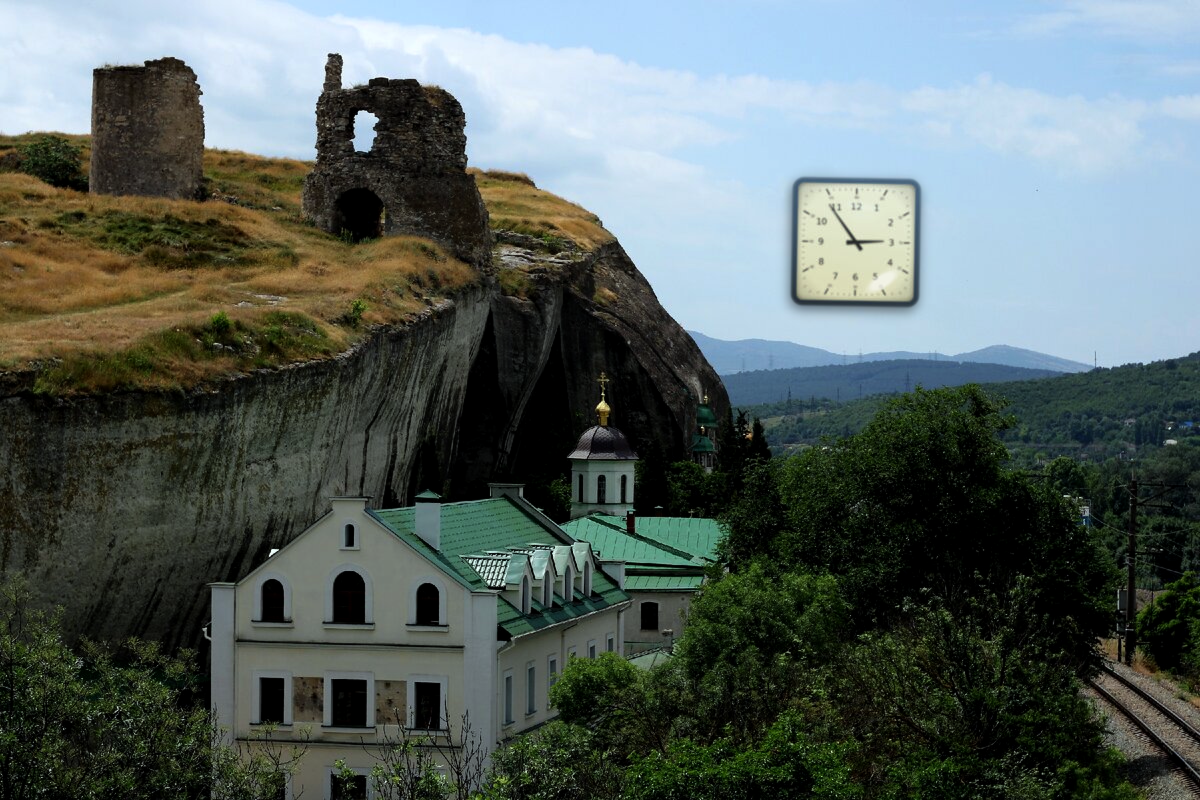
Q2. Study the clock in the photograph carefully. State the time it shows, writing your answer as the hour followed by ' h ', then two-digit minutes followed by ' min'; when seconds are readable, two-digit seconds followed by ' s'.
2 h 54 min
